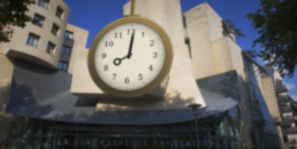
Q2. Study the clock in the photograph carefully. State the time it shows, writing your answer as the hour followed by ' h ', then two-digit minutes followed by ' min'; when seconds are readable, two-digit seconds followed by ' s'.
8 h 01 min
